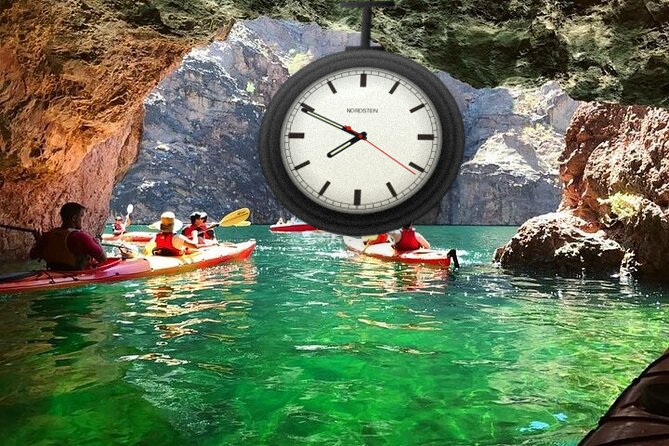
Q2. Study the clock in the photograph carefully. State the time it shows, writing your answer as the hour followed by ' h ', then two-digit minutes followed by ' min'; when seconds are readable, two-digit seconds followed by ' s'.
7 h 49 min 21 s
